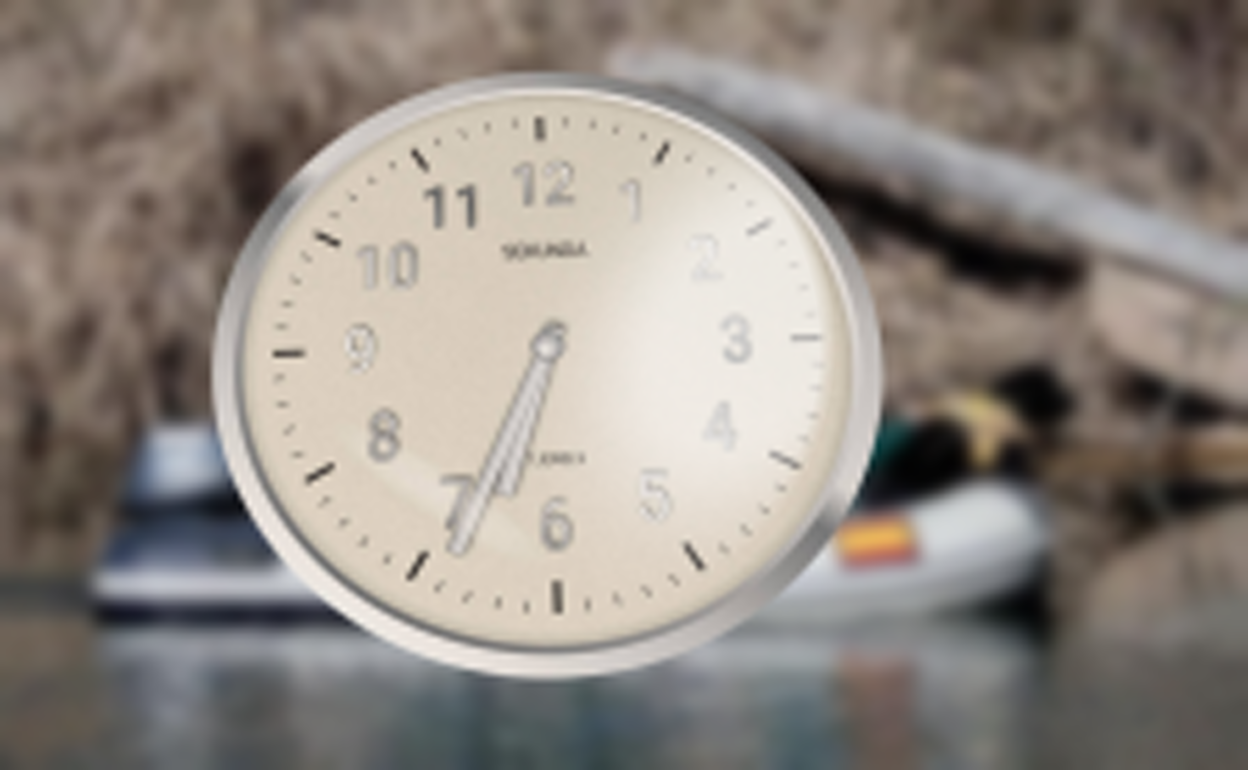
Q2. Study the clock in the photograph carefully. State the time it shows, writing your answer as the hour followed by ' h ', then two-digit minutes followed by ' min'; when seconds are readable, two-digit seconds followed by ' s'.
6 h 34 min
